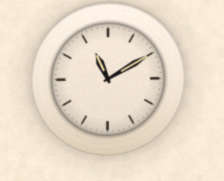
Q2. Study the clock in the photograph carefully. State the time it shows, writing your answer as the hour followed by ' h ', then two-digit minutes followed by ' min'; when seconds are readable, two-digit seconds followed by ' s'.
11 h 10 min
